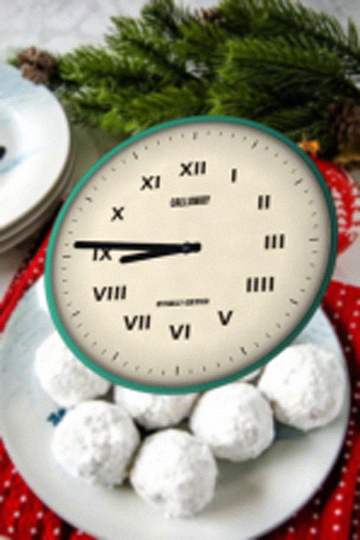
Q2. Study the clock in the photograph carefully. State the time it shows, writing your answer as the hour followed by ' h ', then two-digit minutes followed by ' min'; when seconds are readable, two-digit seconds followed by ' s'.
8 h 46 min
